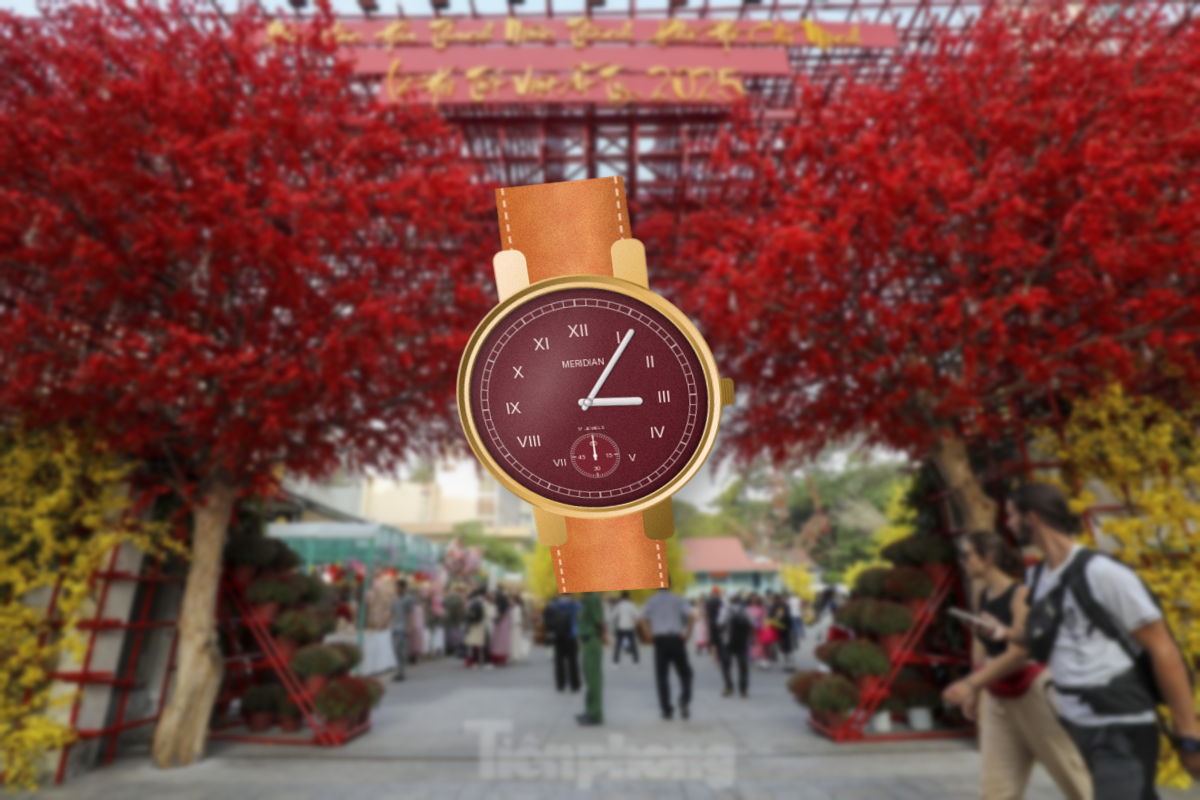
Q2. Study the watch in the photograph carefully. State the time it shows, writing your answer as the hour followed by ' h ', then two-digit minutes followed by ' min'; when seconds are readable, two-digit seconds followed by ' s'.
3 h 06 min
